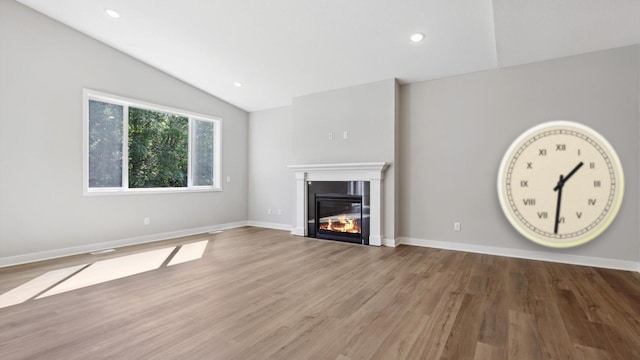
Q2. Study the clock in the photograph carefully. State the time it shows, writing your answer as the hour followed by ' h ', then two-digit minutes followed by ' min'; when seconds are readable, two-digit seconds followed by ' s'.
1 h 31 min
